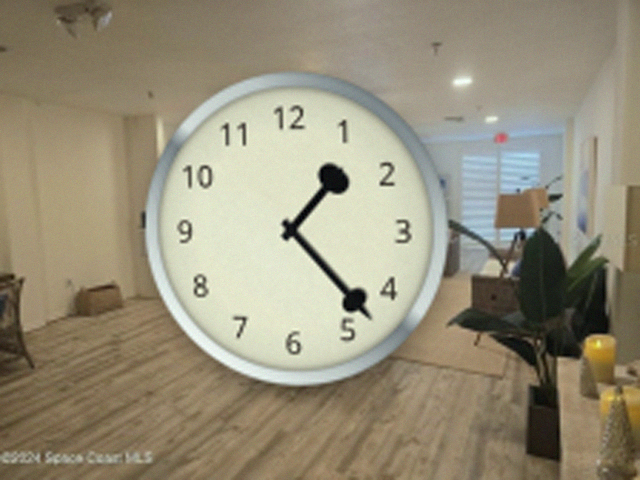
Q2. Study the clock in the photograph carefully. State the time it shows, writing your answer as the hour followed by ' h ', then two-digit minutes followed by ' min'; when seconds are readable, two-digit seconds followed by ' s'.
1 h 23 min
